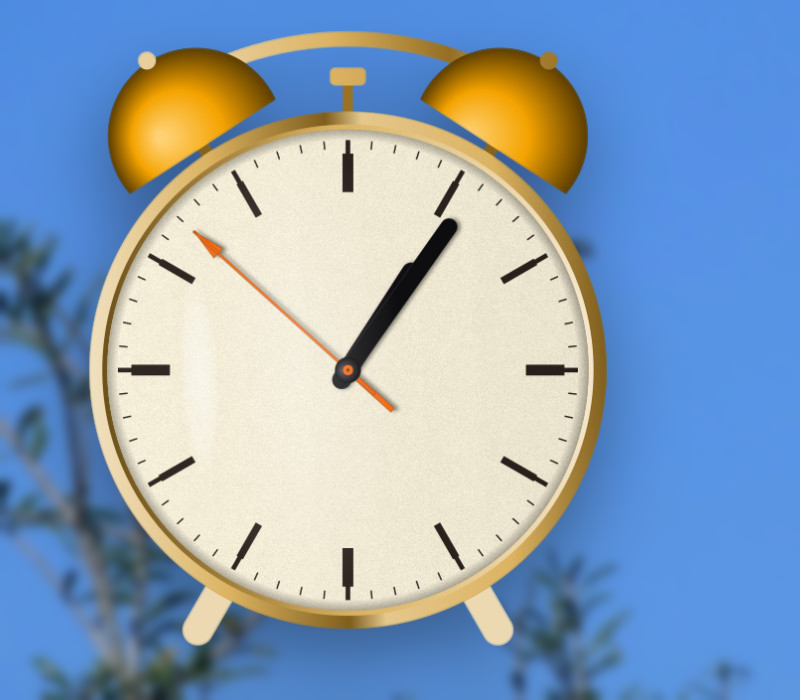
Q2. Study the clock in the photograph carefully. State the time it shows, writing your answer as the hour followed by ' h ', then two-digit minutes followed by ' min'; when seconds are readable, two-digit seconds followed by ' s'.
1 h 05 min 52 s
